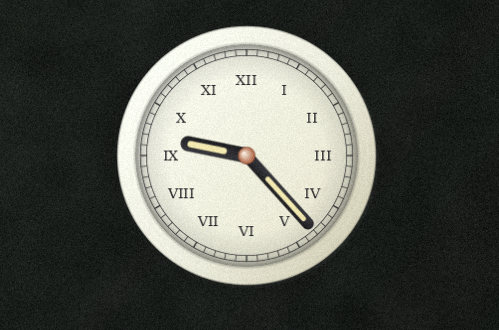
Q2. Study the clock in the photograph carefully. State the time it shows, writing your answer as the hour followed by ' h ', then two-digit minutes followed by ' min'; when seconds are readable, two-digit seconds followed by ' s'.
9 h 23 min
